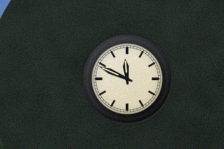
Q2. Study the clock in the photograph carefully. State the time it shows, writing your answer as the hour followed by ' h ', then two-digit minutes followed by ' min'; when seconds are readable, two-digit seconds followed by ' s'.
11 h 49 min
